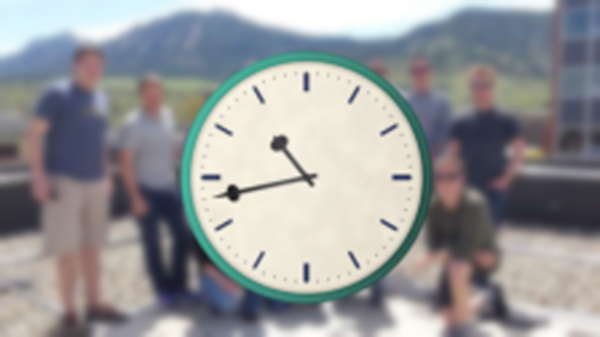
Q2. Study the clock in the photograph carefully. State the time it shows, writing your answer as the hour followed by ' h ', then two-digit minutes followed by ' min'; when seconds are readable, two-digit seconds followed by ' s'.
10 h 43 min
